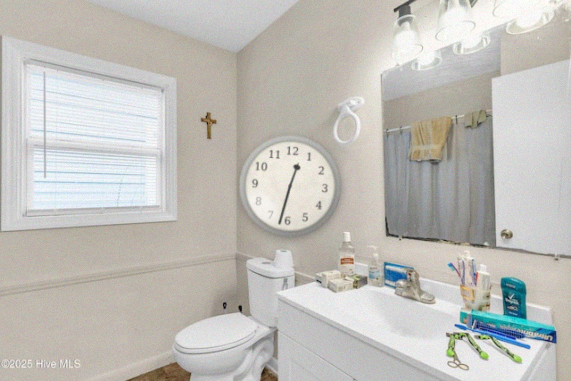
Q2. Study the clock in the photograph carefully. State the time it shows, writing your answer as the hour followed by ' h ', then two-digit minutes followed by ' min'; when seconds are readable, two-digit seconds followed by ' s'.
12 h 32 min
